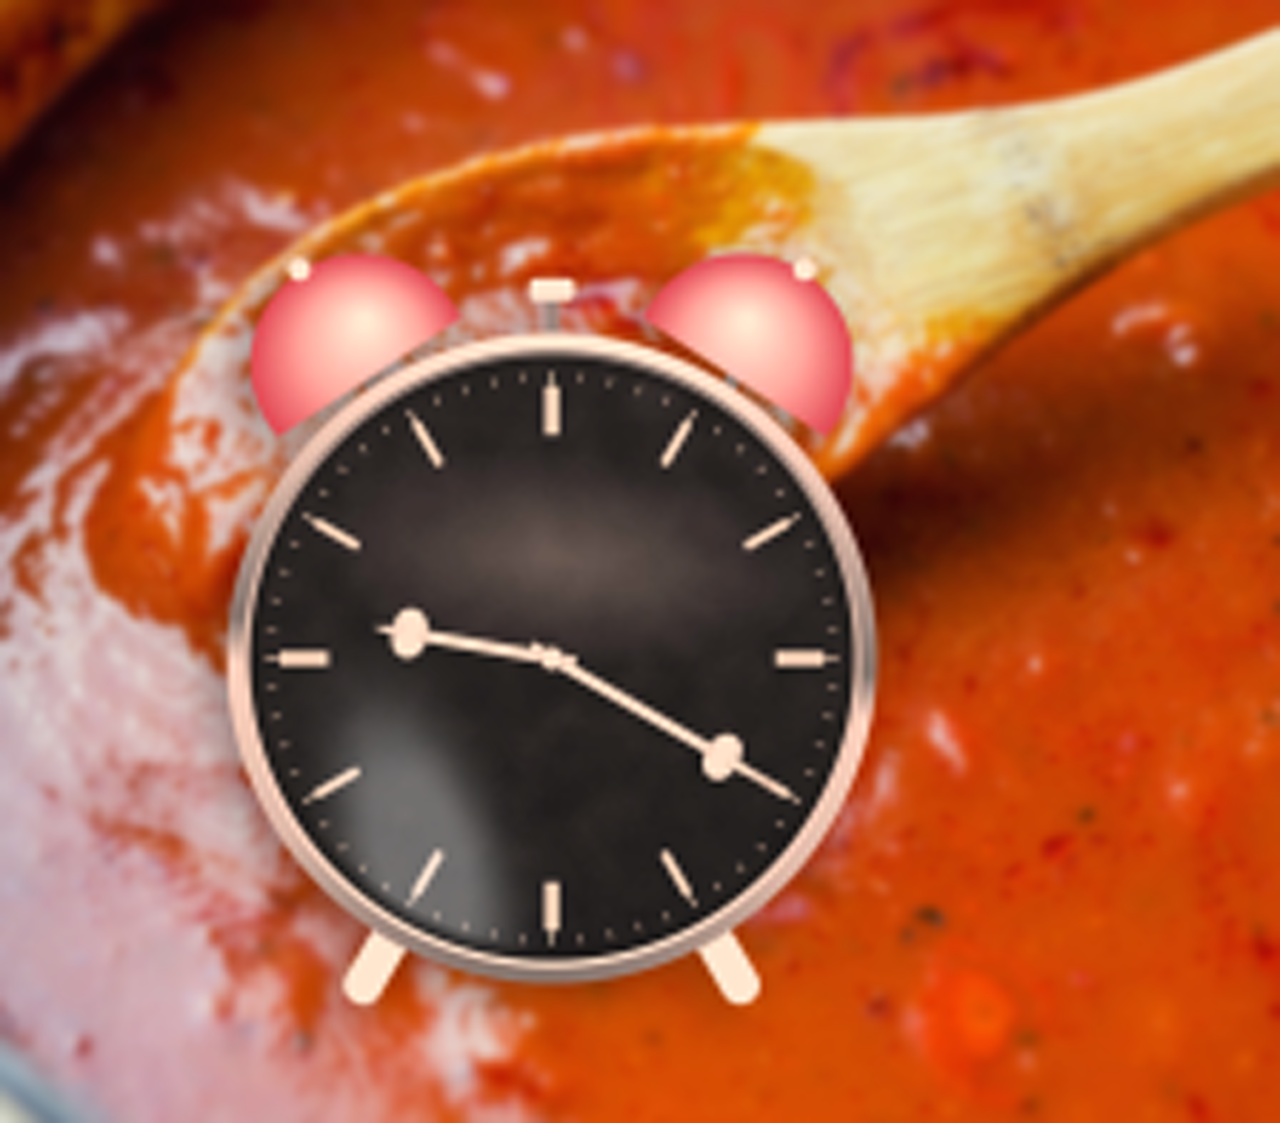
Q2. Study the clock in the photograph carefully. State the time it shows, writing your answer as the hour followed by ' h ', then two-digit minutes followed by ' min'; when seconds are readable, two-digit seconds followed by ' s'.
9 h 20 min
